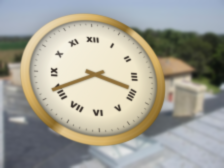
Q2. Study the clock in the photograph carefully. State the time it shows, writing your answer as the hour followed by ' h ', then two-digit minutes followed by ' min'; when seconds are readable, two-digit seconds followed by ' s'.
3 h 41 min
